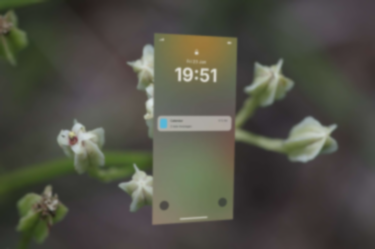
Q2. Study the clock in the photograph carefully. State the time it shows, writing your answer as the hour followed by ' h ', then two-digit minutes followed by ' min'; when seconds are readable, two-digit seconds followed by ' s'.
19 h 51 min
